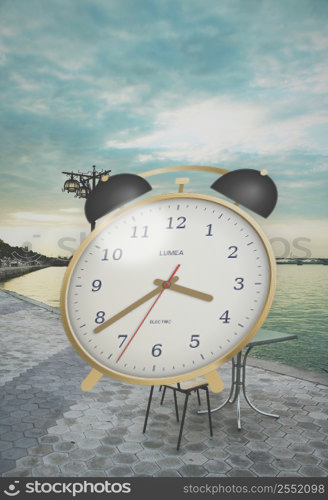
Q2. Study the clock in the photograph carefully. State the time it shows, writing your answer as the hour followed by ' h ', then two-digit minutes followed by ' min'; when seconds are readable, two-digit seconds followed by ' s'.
3 h 38 min 34 s
